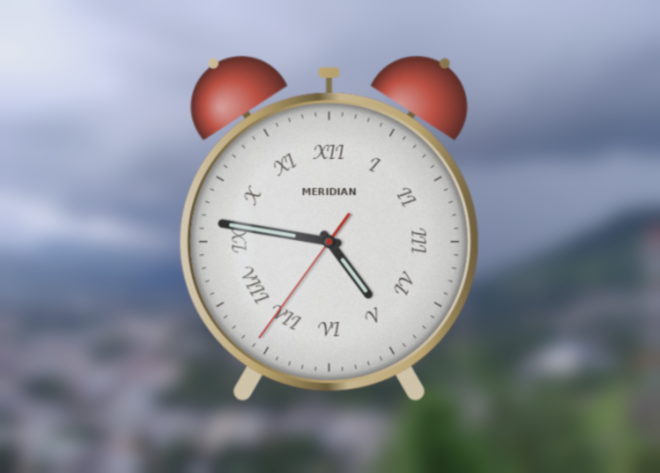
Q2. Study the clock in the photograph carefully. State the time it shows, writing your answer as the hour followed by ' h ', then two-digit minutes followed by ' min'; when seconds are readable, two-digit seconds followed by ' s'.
4 h 46 min 36 s
